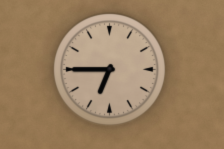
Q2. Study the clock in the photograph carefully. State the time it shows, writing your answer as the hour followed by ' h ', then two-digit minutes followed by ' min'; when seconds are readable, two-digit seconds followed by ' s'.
6 h 45 min
